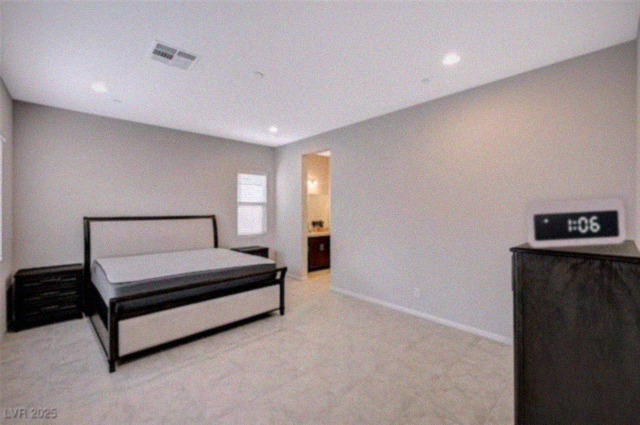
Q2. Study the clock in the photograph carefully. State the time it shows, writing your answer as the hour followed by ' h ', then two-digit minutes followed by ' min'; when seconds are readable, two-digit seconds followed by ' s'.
1 h 06 min
